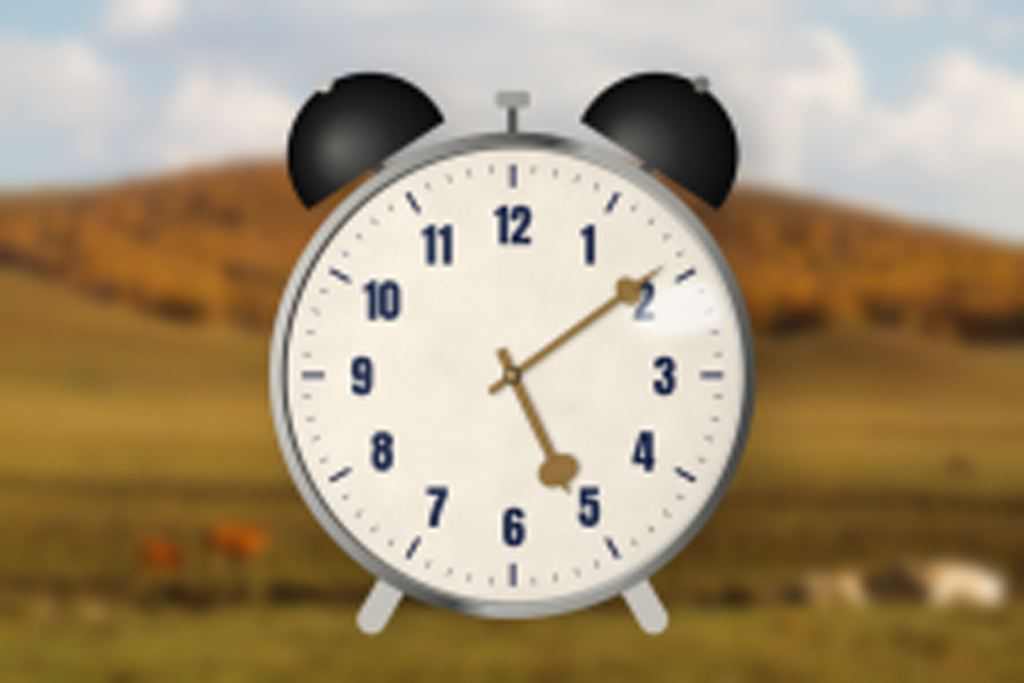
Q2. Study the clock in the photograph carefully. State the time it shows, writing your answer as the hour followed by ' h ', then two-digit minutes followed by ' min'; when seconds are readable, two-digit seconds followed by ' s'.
5 h 09 min
